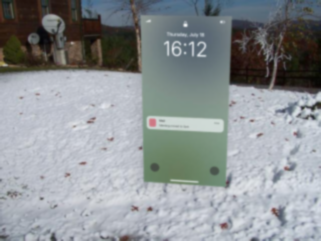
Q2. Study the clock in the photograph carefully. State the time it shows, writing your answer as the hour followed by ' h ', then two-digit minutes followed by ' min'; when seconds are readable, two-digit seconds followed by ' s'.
16 h 12 min
